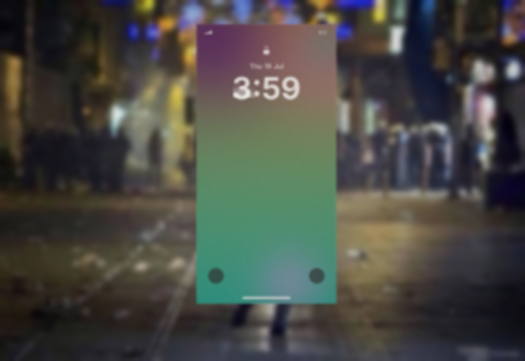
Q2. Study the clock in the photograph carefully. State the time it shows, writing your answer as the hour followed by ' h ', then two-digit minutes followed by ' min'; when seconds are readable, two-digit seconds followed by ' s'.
3 h 59 min
